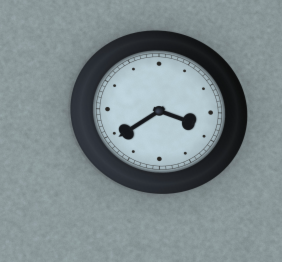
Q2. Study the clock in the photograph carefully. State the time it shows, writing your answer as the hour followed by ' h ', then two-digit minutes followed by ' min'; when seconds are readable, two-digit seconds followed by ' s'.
3 h 39 min
